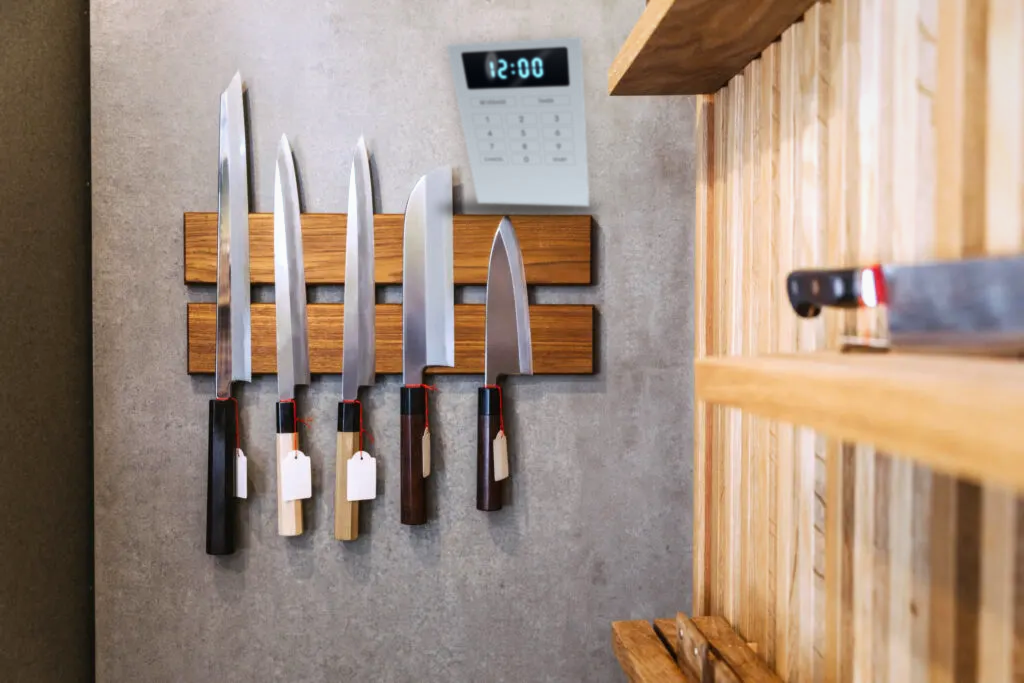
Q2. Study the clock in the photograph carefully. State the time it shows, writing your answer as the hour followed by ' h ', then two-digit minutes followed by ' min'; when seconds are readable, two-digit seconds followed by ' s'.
12 h 00 min
